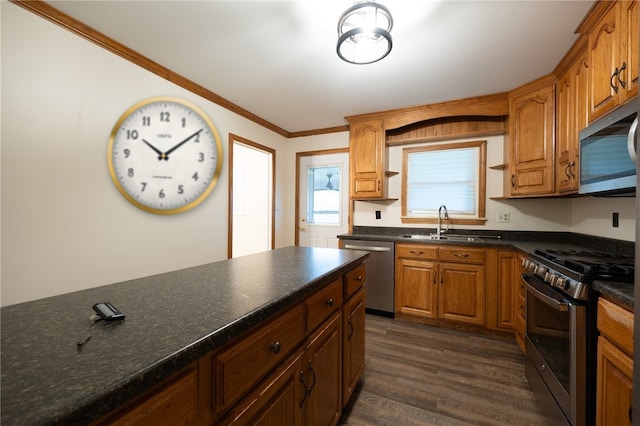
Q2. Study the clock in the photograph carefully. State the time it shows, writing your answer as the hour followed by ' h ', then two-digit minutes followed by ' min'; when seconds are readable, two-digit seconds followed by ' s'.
10 h 09 min
